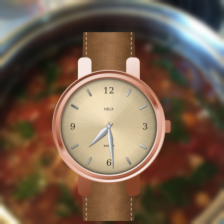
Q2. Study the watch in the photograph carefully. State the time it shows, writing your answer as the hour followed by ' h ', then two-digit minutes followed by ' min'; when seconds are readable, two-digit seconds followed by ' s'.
7 h 29 min
